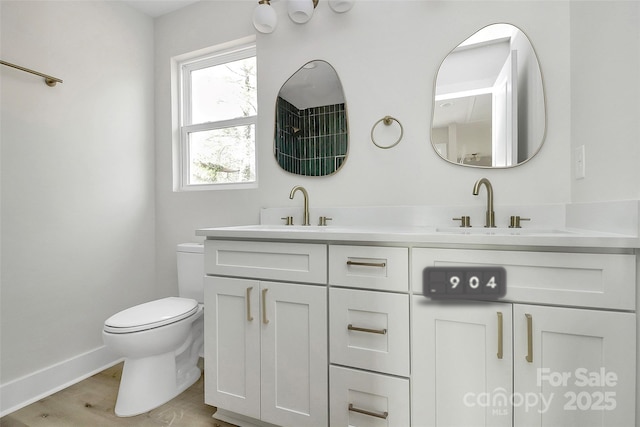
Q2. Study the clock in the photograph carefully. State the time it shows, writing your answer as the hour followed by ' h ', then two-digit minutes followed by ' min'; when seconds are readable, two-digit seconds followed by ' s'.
9 h 04 min
